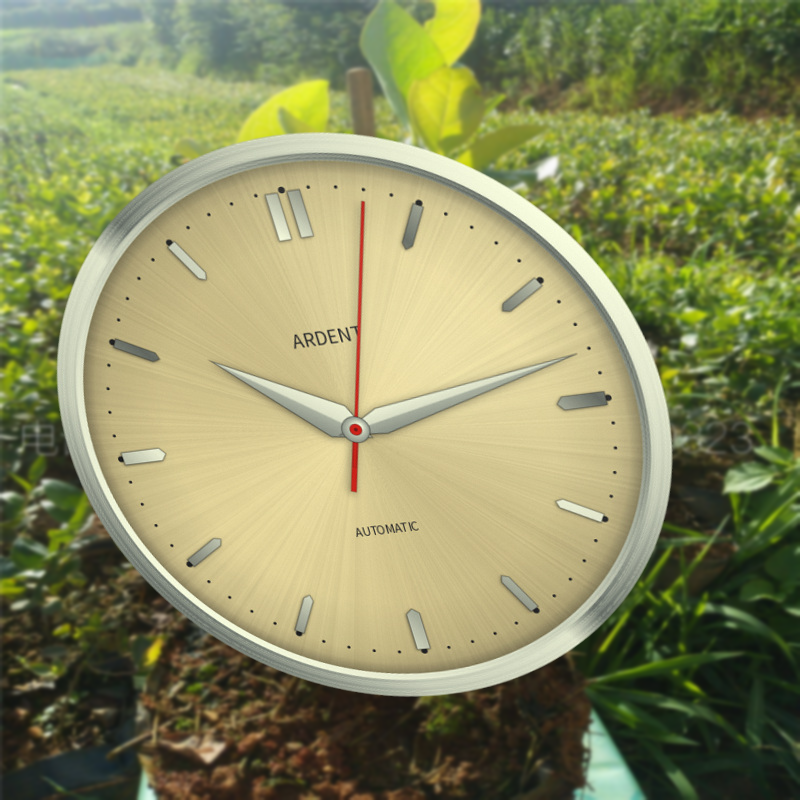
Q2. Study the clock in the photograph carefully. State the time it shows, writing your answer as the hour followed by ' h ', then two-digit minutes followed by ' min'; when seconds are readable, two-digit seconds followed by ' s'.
10 h 13 min 03 s
